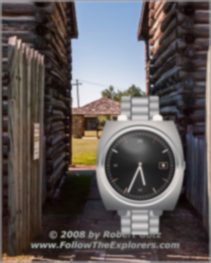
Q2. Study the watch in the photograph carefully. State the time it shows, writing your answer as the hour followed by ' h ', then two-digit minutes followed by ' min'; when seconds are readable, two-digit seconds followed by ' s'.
5 h 34 min
